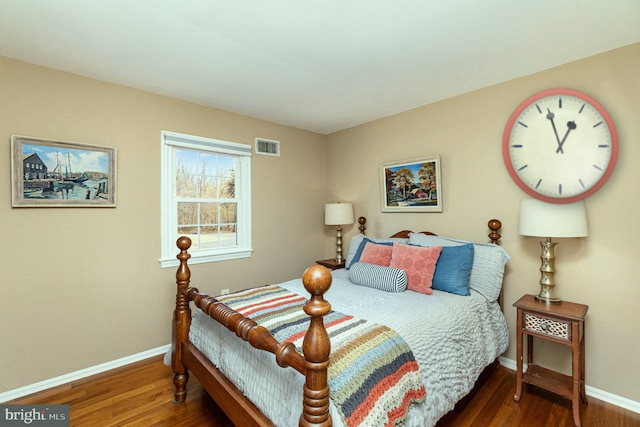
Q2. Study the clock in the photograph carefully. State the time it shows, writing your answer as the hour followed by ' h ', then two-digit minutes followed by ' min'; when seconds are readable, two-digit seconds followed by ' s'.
12 h 57 min
